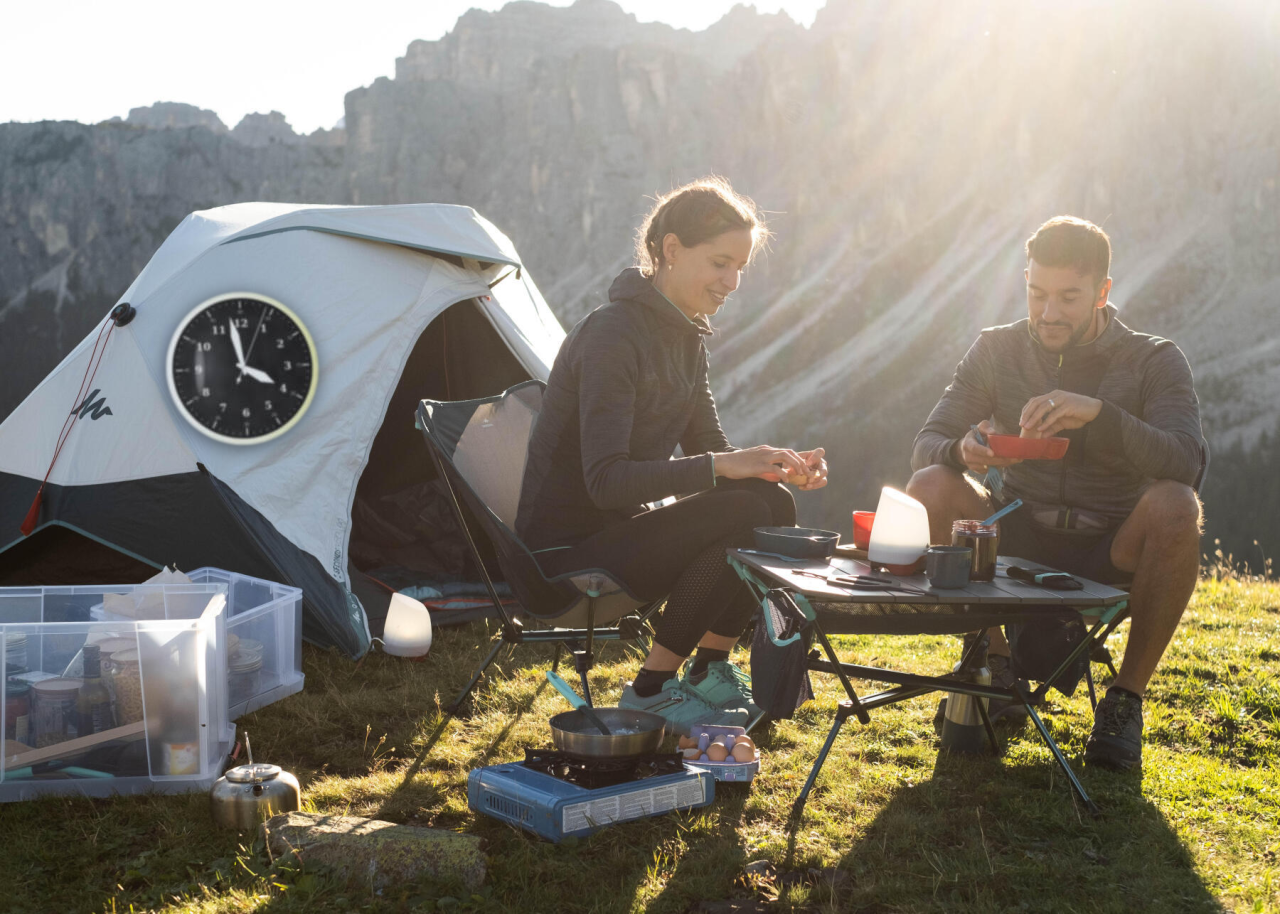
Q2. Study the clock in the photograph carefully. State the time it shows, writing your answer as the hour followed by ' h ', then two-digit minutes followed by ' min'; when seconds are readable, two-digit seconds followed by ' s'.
3 h 58 min 04 s
